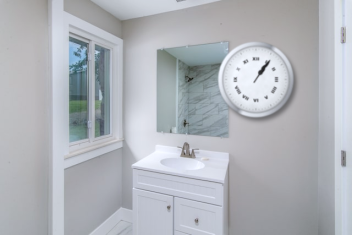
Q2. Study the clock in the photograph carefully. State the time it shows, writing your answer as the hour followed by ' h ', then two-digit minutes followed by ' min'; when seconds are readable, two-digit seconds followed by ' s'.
1 h 06 min
